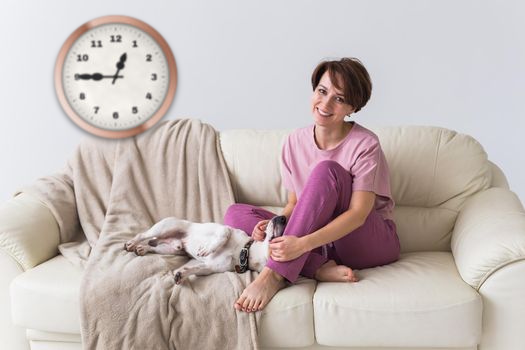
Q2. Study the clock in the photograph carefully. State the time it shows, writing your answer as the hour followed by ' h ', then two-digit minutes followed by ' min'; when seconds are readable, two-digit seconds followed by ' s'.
12 h 45 min
